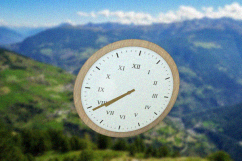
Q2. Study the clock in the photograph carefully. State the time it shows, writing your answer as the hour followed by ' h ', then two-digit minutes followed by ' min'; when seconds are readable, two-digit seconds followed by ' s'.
7 h 39 min
